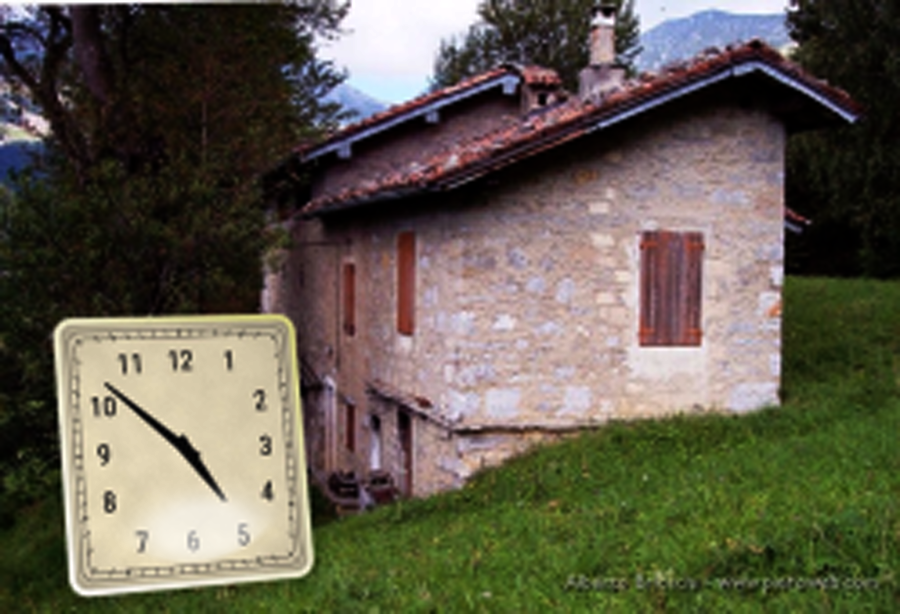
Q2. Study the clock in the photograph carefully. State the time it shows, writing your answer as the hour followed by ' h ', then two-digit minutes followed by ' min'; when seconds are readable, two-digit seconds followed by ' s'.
4 h 52 min
